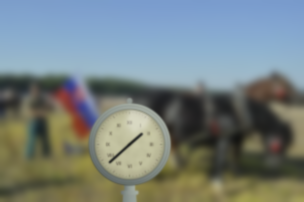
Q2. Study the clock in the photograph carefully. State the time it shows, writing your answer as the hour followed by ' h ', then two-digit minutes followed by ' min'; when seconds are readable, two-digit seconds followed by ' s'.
1 h 38 min
